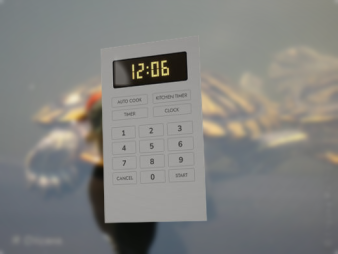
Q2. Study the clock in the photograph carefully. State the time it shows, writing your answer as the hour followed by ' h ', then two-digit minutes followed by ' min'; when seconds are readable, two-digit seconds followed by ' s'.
12 h 06 min
